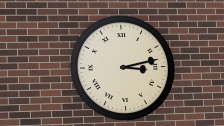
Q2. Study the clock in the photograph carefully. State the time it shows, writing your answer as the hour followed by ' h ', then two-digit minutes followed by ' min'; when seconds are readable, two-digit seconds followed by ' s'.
3 h 13 min
